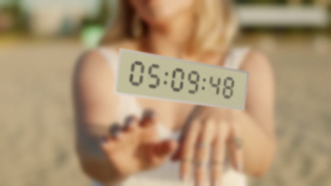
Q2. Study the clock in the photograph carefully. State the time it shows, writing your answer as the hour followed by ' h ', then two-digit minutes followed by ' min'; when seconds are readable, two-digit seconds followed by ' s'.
5 h 09 min 48 s
